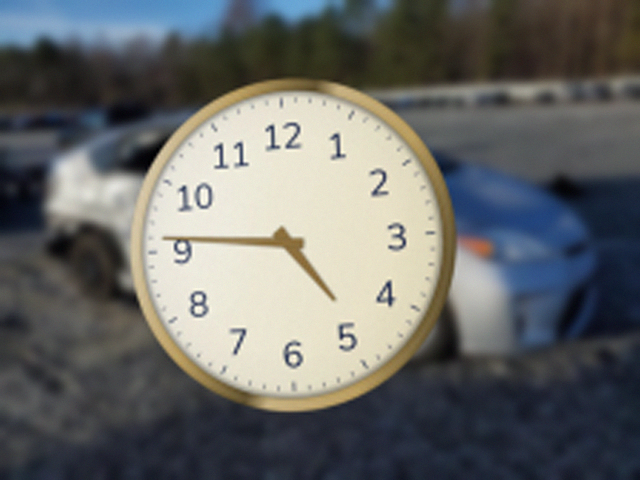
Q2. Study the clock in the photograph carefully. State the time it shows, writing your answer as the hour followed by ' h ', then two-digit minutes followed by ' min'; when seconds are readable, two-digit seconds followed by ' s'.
4 h 46 min
